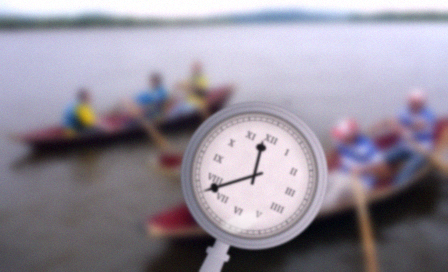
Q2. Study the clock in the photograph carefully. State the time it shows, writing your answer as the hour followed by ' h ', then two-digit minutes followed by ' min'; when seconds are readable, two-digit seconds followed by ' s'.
11 h 38 min
